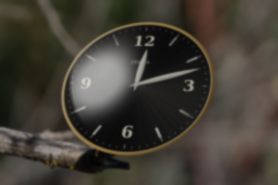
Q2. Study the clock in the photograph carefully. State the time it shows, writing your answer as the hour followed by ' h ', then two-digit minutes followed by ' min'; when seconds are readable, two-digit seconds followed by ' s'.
12 h 12 min
